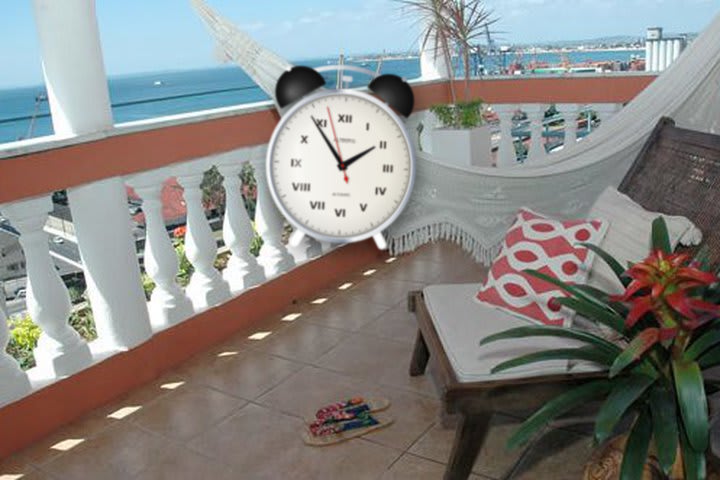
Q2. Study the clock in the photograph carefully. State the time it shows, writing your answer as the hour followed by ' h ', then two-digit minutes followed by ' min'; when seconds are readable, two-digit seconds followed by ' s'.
1 h 53 min 57 s
